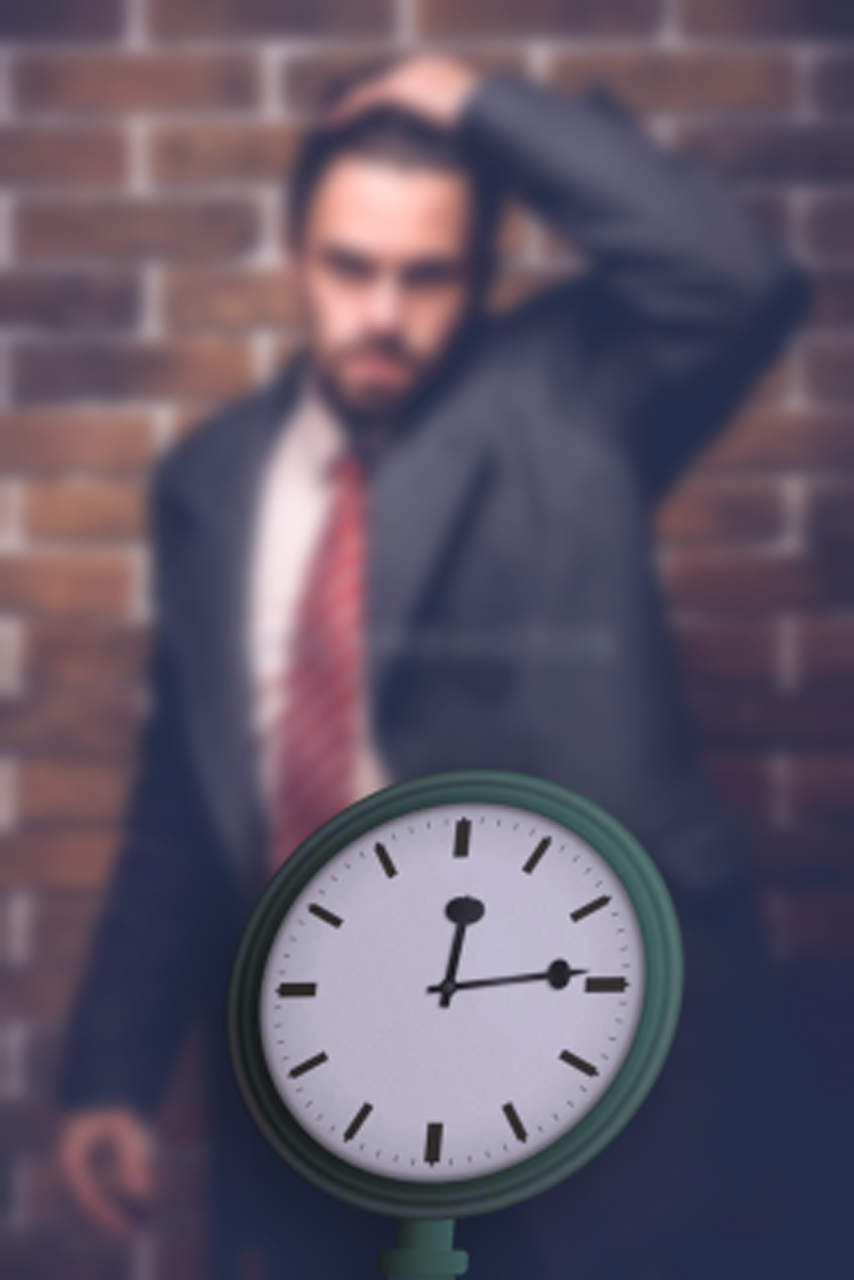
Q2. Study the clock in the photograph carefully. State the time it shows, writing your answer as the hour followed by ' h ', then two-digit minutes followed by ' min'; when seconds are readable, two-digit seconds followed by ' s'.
12 h 14 min
